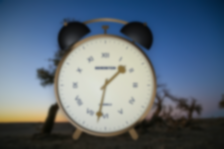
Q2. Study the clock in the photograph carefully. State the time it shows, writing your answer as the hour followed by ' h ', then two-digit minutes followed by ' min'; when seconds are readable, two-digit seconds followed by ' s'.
1 h 32 min
